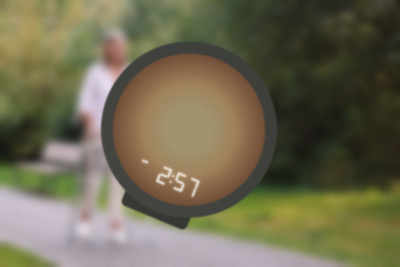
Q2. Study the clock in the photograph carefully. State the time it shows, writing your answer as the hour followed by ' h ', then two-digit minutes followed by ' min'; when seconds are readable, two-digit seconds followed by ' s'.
2 h 57 min
